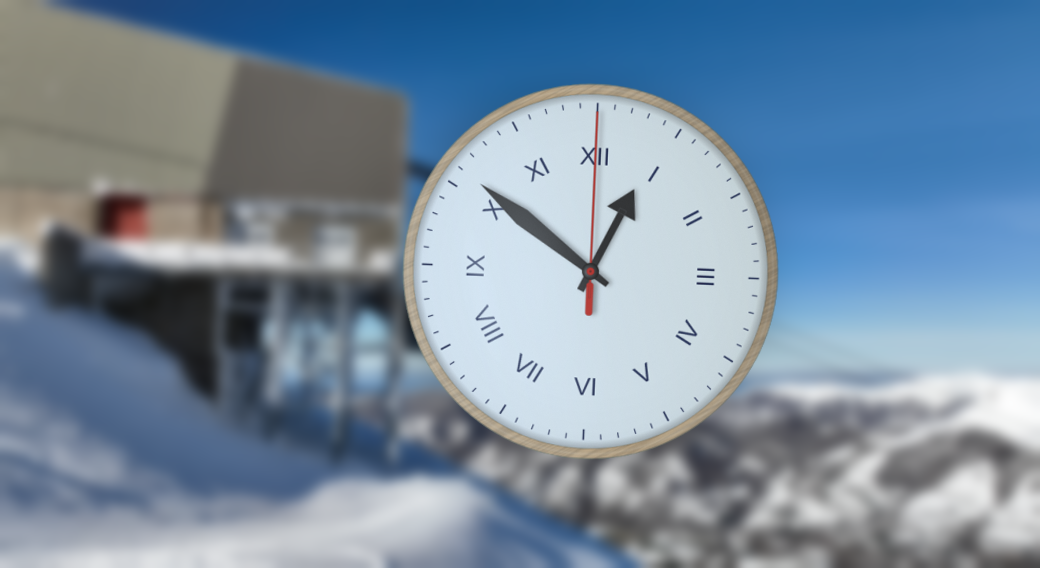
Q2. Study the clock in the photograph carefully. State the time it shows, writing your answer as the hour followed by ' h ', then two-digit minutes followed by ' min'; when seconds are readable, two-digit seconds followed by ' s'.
12 h 51 min 00 s
